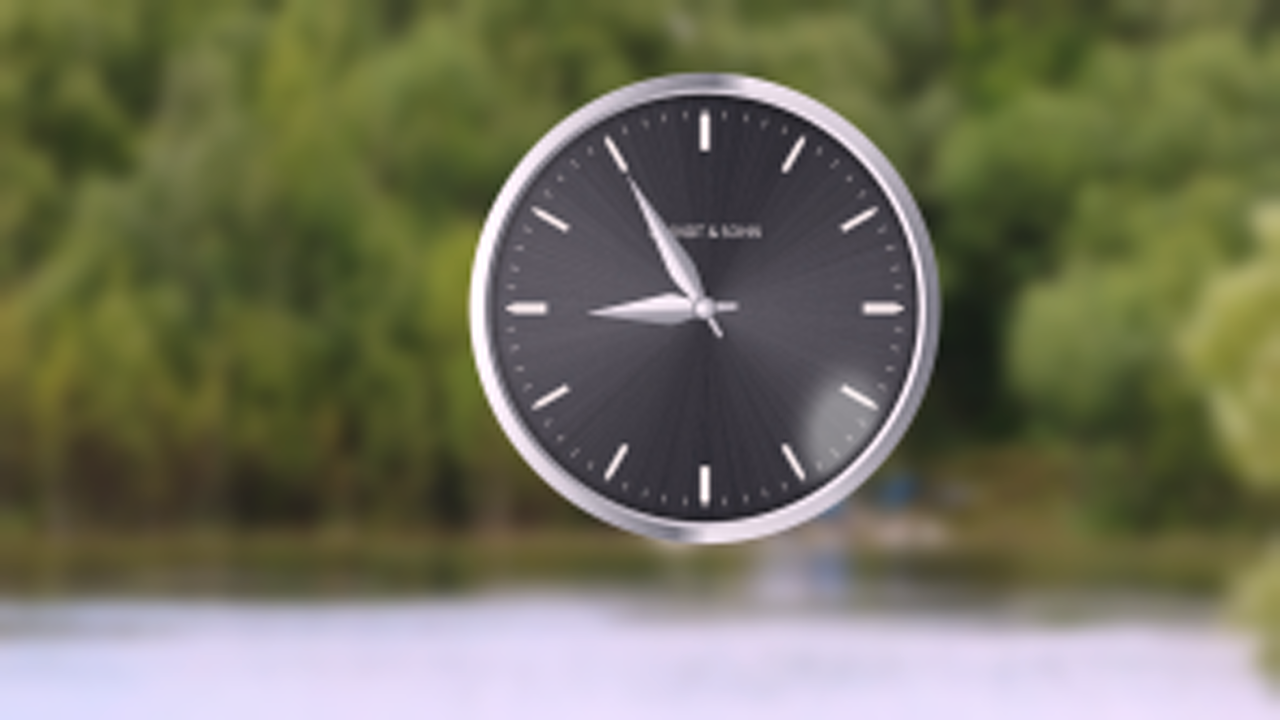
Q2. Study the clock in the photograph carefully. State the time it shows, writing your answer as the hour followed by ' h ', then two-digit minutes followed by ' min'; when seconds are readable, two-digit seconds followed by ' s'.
8 h 55 min
